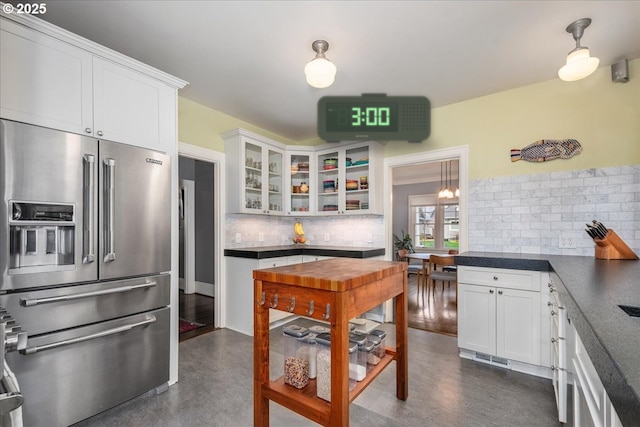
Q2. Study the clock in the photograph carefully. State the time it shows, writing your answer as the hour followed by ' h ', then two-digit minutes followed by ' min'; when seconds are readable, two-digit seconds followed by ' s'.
3 h 00 min
